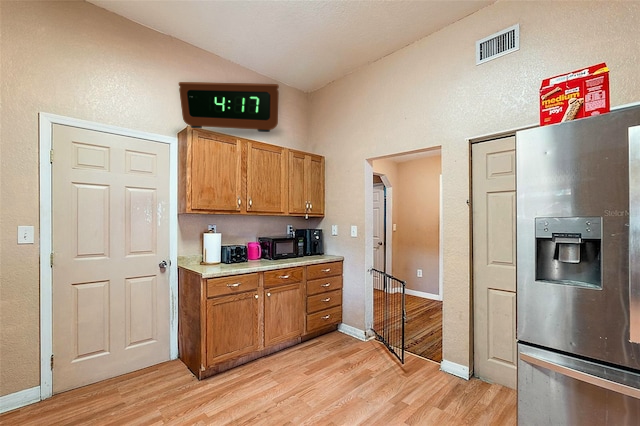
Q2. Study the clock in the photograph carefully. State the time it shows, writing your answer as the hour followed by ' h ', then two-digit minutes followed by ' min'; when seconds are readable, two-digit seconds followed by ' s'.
4 h 17 min
